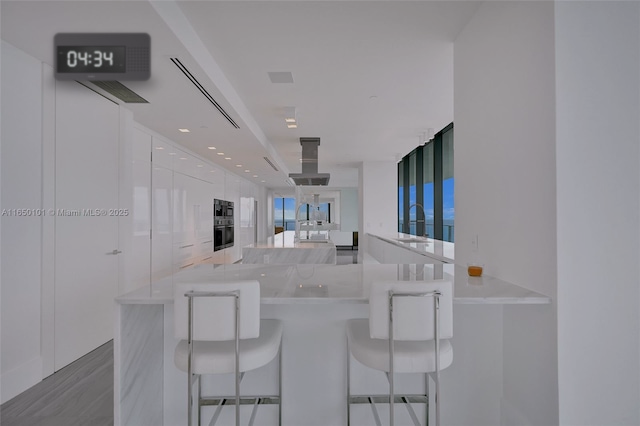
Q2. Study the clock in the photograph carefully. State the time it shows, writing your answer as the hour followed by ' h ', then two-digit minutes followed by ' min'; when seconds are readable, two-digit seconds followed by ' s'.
4 h 34 min
